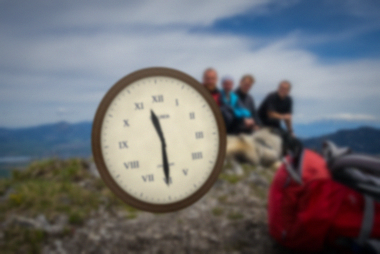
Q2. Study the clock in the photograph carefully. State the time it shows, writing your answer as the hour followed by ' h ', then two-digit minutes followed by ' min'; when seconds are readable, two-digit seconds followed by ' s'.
11 h 30 min
